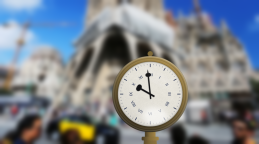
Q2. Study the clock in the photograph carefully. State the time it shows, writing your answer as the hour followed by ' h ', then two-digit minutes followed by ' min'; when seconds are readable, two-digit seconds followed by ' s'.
9 h 59 min
